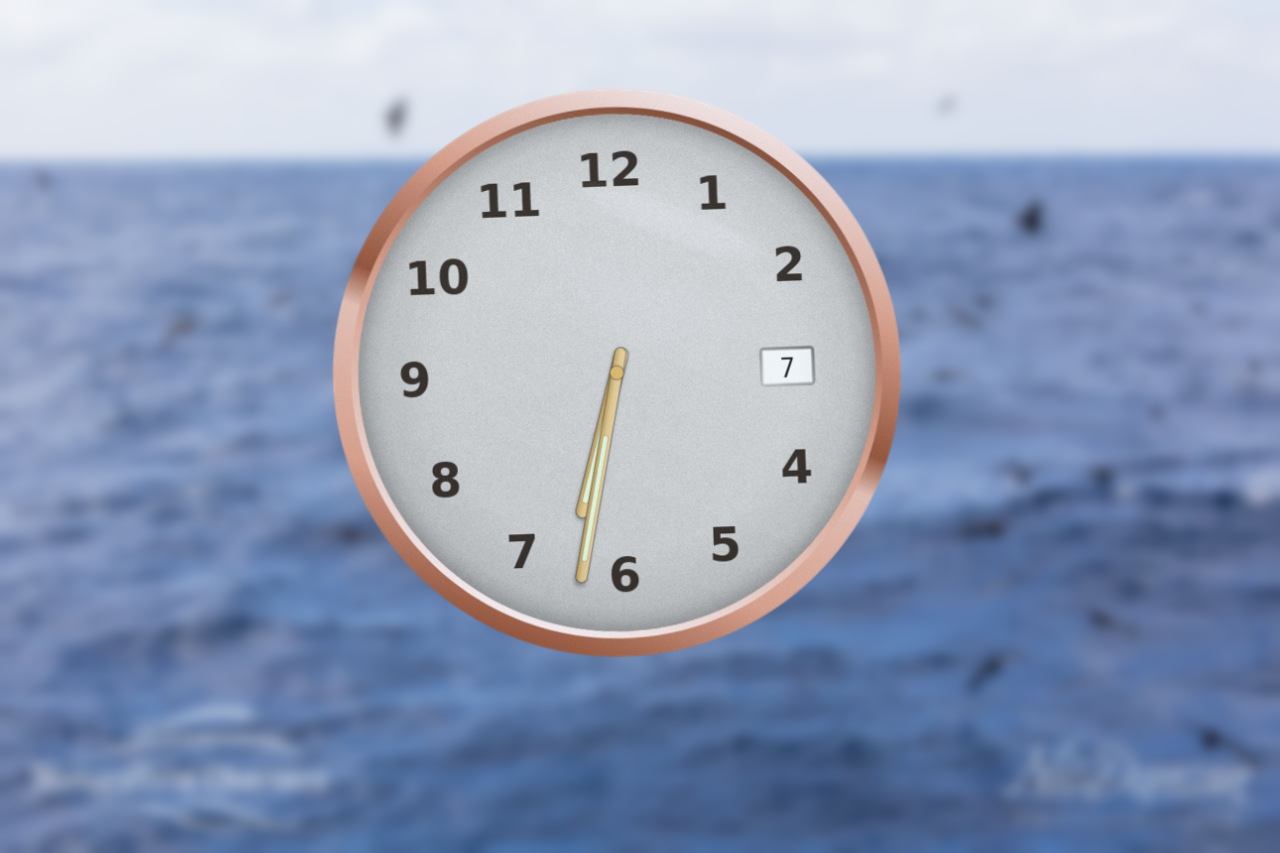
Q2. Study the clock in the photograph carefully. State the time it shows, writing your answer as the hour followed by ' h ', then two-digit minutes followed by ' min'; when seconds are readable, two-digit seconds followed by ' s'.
6 h 32 min
